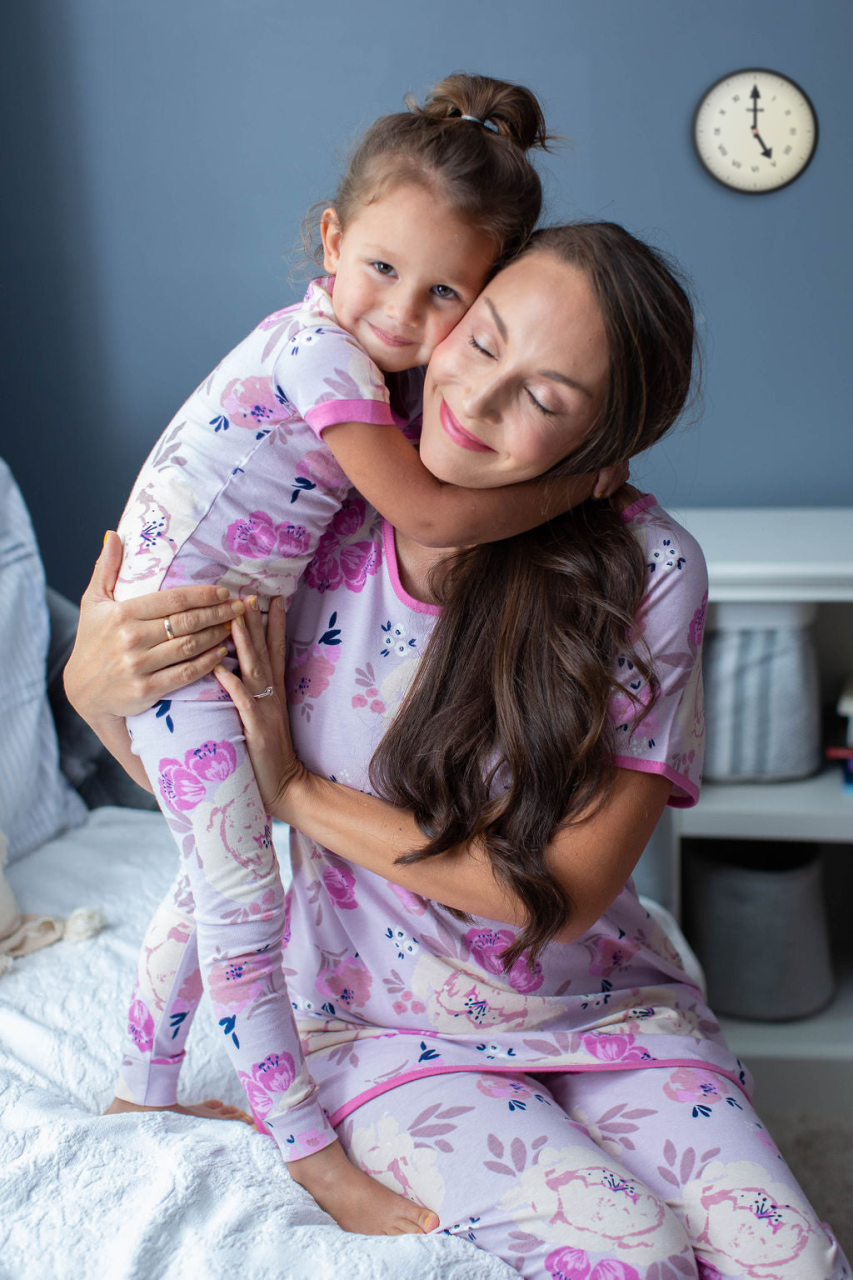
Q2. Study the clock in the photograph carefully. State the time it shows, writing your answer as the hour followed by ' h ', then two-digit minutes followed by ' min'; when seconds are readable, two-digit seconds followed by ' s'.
5 h 00 min
